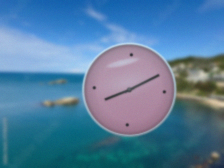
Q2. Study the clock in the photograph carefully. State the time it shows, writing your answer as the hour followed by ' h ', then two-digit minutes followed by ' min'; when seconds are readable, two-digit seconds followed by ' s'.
8 h 10 min
